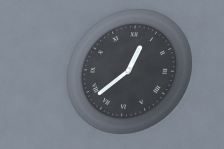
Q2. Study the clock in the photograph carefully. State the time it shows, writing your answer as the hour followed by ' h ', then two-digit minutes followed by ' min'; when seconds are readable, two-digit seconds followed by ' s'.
12 h 38 min
